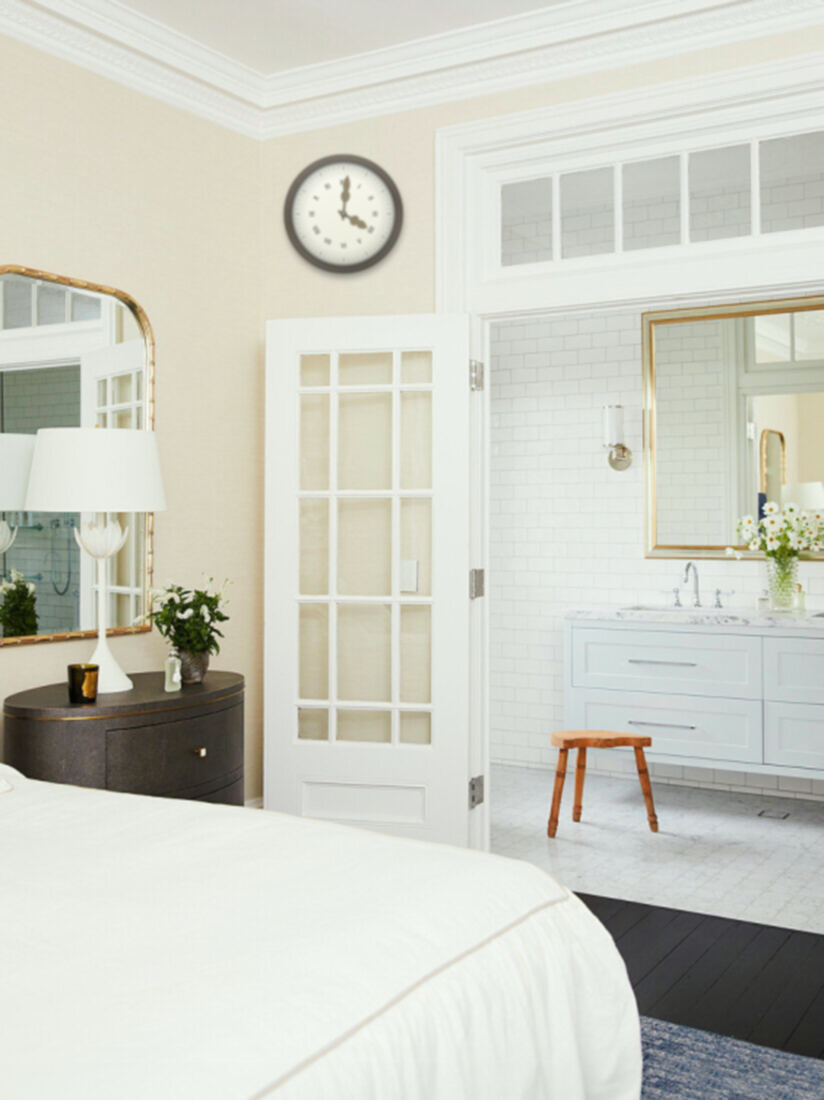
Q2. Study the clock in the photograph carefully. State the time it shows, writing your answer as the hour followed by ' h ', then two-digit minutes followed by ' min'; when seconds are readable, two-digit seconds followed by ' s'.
4 h 01 min
